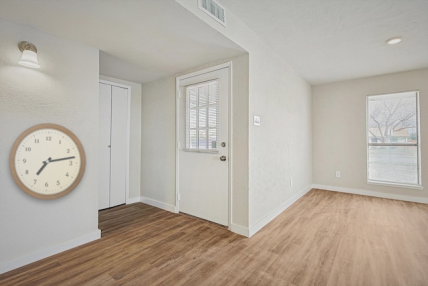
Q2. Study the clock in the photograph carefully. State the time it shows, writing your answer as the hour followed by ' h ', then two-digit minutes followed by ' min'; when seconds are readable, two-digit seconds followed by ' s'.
7 h 13 min
